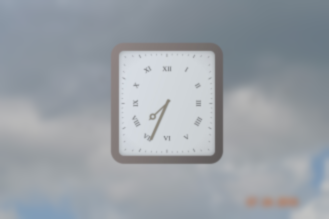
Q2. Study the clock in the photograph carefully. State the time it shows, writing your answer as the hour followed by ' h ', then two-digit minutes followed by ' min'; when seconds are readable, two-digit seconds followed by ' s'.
7 h 34 min
